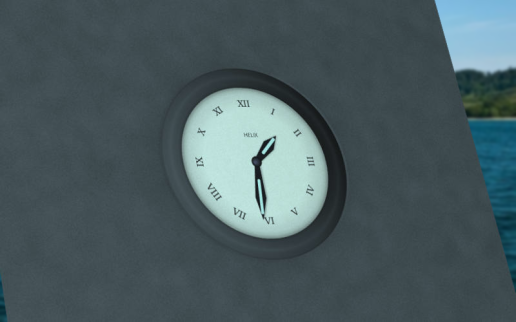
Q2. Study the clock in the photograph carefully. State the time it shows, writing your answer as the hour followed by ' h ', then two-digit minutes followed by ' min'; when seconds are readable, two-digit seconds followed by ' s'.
1 h 31 min
